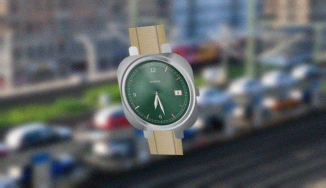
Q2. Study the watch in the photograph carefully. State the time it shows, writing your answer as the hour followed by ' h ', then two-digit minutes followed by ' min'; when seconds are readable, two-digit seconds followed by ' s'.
6 h 28 min
